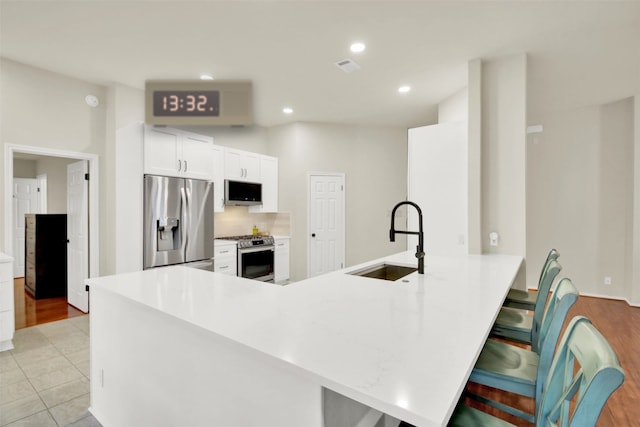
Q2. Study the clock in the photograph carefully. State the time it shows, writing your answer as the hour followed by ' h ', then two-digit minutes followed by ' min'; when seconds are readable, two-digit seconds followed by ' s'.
13 h 32 min
